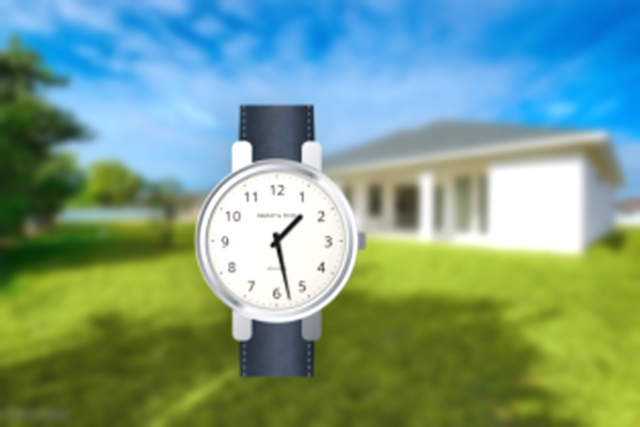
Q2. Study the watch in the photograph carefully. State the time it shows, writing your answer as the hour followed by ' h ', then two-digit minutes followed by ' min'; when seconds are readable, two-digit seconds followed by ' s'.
1 h 28 min
